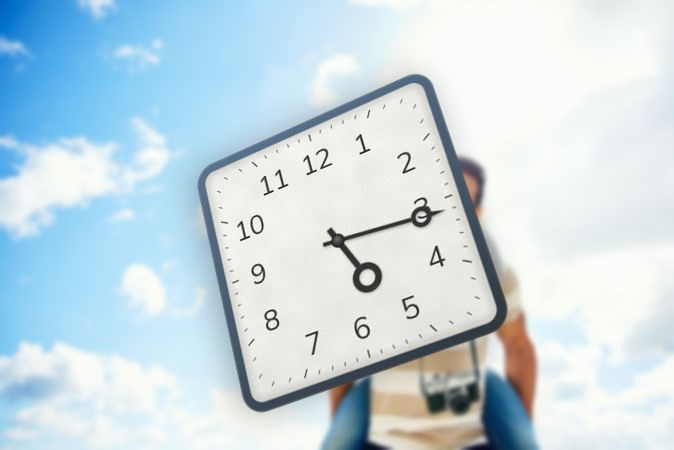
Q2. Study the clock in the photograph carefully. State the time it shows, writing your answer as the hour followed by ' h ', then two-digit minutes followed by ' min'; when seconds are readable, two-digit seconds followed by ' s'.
5 h 16 min
